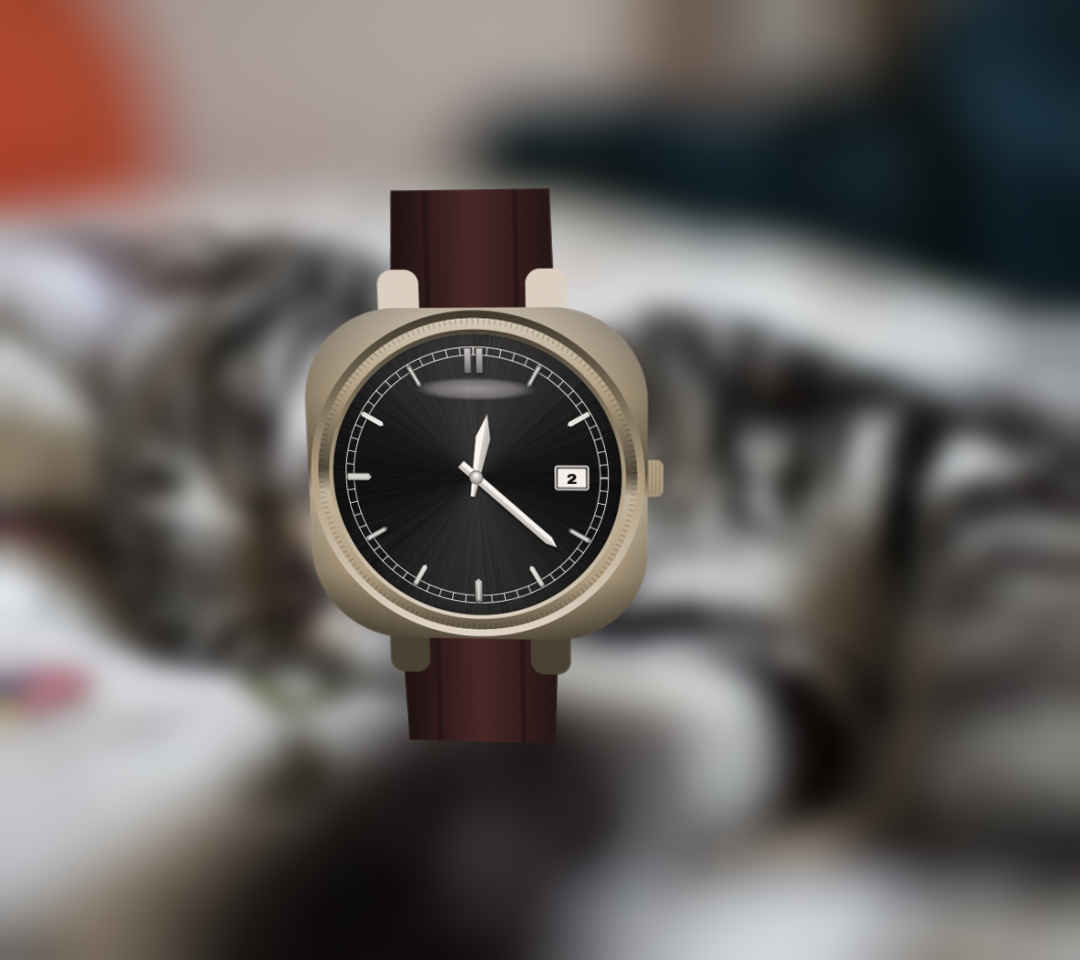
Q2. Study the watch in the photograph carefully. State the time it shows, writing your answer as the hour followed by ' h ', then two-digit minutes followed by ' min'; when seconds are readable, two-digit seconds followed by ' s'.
12 h 22 min
